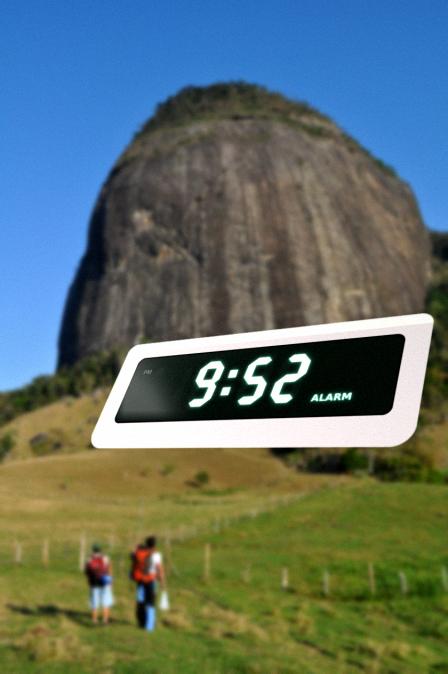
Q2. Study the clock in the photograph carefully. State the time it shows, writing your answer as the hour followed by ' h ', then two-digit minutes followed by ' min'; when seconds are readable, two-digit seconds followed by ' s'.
9 h 52 min
